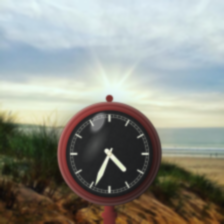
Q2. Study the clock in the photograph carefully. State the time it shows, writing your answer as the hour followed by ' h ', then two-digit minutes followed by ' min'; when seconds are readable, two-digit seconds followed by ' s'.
4 h 34 min
